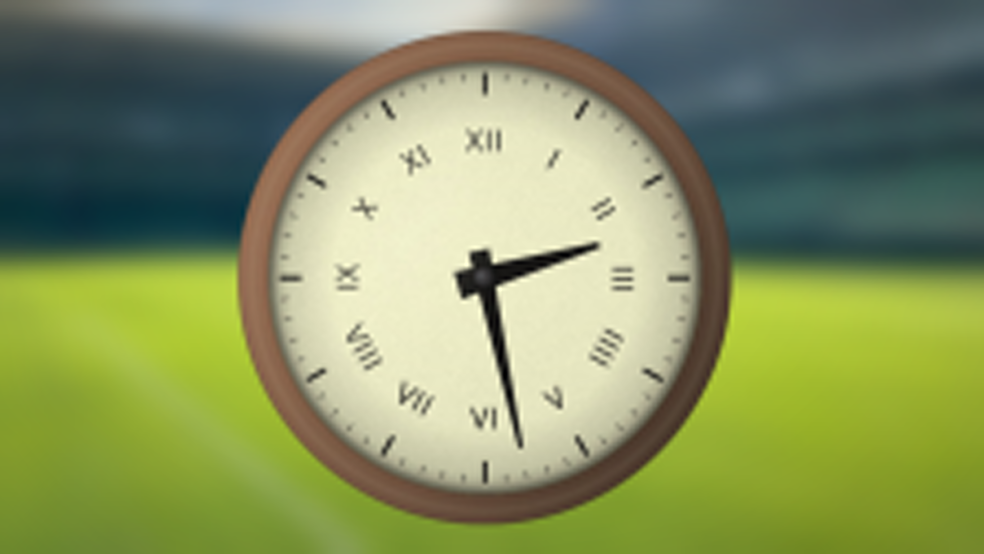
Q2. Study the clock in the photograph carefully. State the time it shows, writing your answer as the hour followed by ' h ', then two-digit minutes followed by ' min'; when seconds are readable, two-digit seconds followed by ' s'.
2 h 28 min
